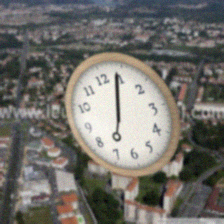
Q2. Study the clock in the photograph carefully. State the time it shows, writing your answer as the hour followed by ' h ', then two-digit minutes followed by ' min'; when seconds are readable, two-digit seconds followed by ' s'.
7 h 04 min
